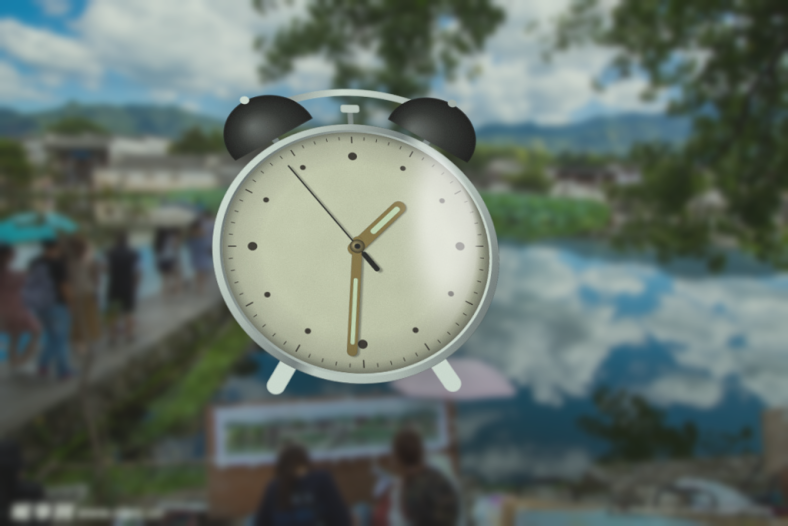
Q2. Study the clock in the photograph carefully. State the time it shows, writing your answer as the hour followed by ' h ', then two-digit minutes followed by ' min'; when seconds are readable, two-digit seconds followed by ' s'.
1 h 30 min 54 s
